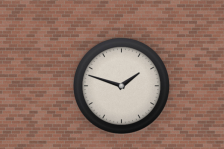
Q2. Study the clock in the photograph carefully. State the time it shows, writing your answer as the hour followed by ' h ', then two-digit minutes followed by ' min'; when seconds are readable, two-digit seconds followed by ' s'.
1 h 48 min
